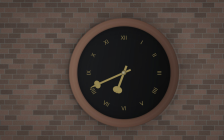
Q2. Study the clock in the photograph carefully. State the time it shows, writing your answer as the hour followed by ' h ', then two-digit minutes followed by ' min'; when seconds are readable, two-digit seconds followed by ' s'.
6 h 41 min
